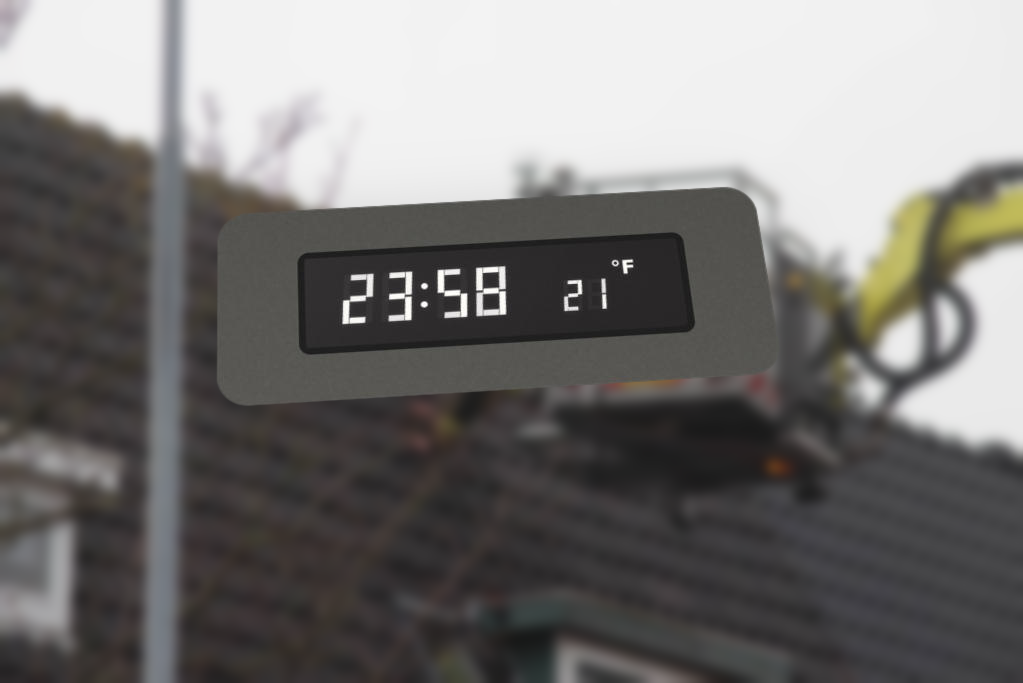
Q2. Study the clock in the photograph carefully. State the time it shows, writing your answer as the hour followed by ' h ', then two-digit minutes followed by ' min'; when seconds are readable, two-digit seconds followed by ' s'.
23 h 58 min
